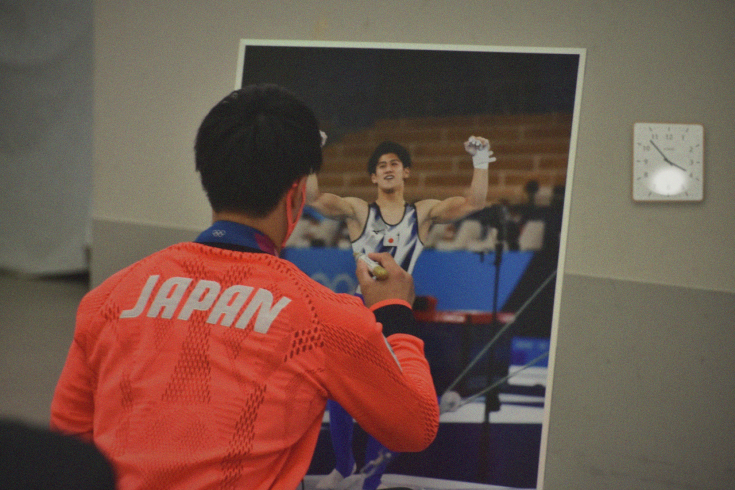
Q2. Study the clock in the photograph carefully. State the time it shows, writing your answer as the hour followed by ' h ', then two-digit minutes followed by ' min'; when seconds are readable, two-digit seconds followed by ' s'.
3 h 53 min
